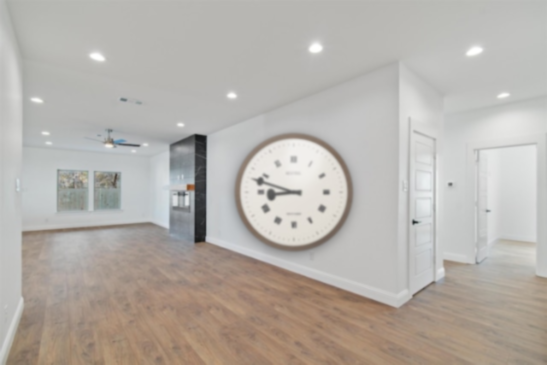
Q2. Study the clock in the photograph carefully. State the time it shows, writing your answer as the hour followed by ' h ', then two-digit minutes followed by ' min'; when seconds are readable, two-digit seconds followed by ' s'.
8 h 48 min
